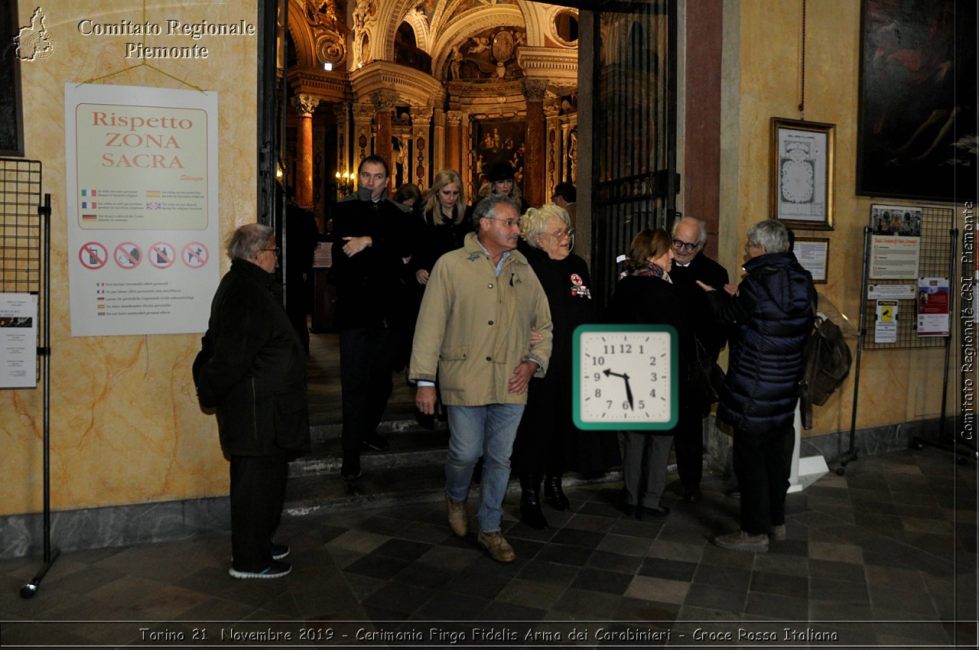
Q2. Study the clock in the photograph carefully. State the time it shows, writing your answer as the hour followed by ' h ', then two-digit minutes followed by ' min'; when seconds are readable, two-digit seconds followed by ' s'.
9 h 28 min
